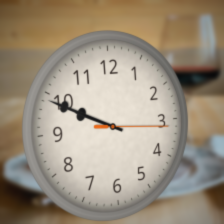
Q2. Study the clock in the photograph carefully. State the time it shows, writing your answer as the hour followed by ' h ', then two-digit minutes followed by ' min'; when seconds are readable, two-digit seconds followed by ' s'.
9 h 49 min 16 s
